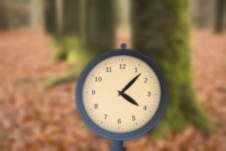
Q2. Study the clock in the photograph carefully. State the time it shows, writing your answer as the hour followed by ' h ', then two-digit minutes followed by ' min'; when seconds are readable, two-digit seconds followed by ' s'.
4 h 07 min
